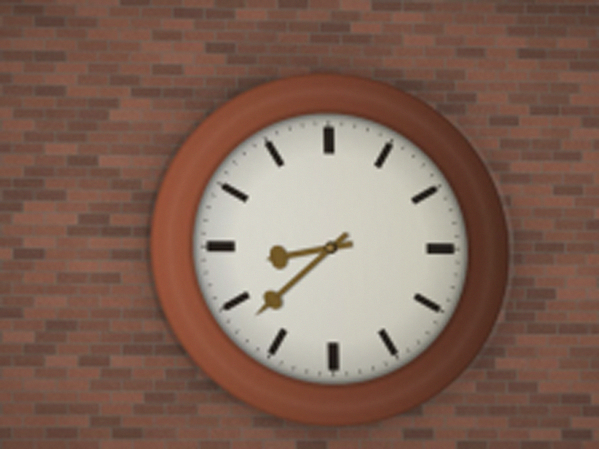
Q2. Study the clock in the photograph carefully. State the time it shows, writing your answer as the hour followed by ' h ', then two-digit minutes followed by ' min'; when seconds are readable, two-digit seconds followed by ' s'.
8 h 38 min
